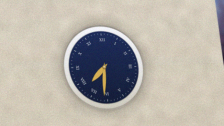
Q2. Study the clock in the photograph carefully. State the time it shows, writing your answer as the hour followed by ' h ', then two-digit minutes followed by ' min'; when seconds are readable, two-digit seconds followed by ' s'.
7 h 31 min
